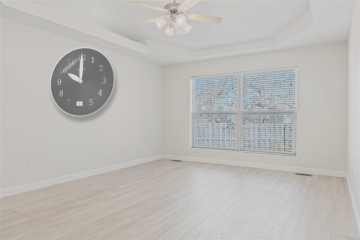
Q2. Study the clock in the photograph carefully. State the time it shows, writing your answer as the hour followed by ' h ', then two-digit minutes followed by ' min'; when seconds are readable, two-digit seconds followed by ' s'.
10 h 00 min
